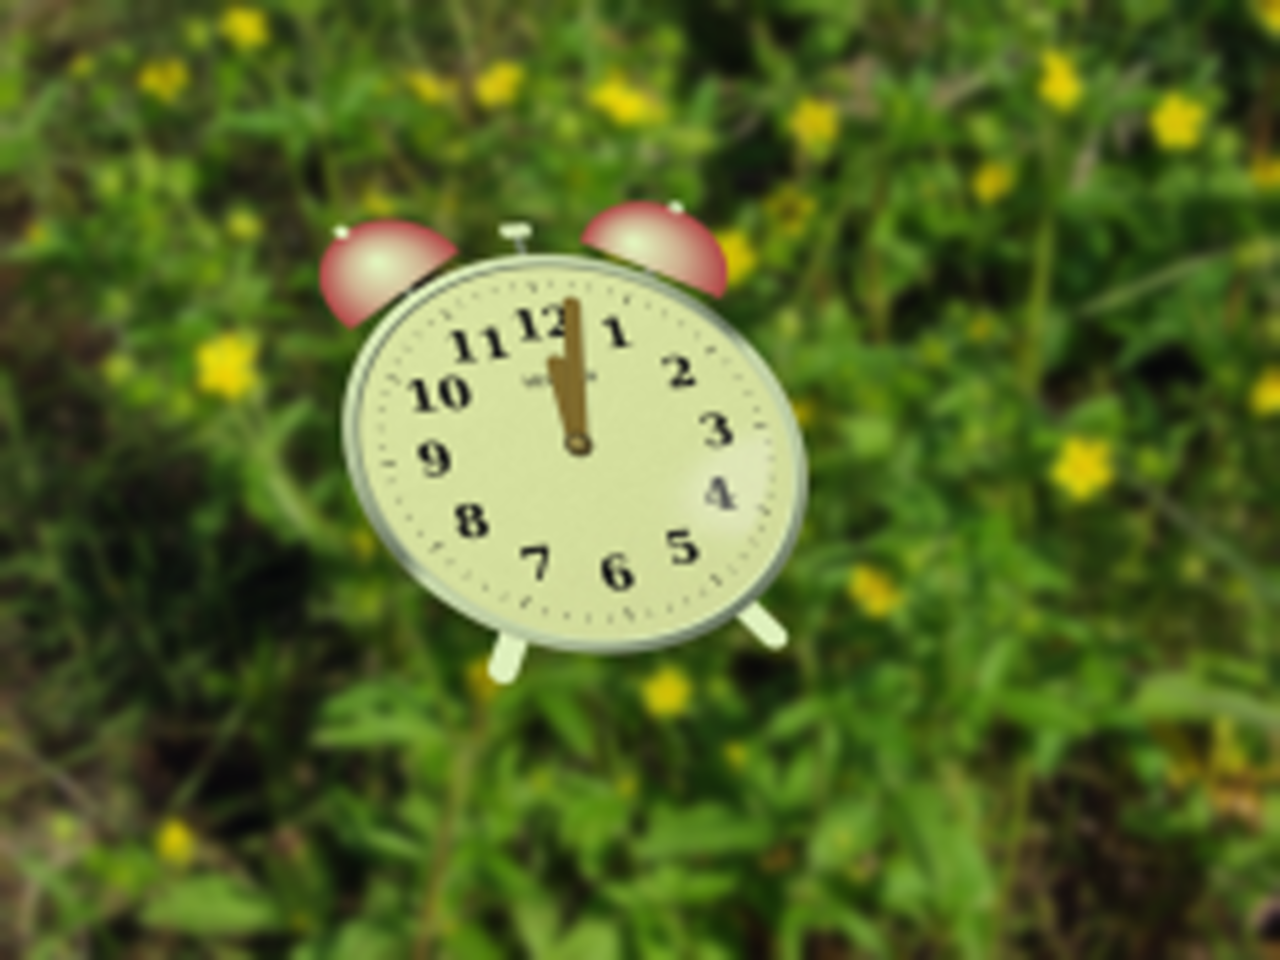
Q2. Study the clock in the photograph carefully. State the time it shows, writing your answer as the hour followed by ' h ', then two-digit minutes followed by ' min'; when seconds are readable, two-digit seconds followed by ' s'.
12 h 02 min
